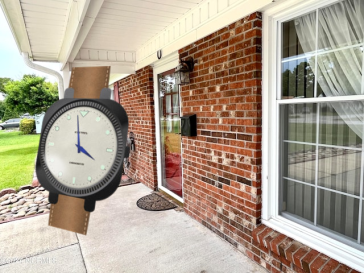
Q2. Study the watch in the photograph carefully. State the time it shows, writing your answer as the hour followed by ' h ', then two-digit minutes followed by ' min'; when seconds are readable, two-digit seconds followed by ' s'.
3 h 58 min
